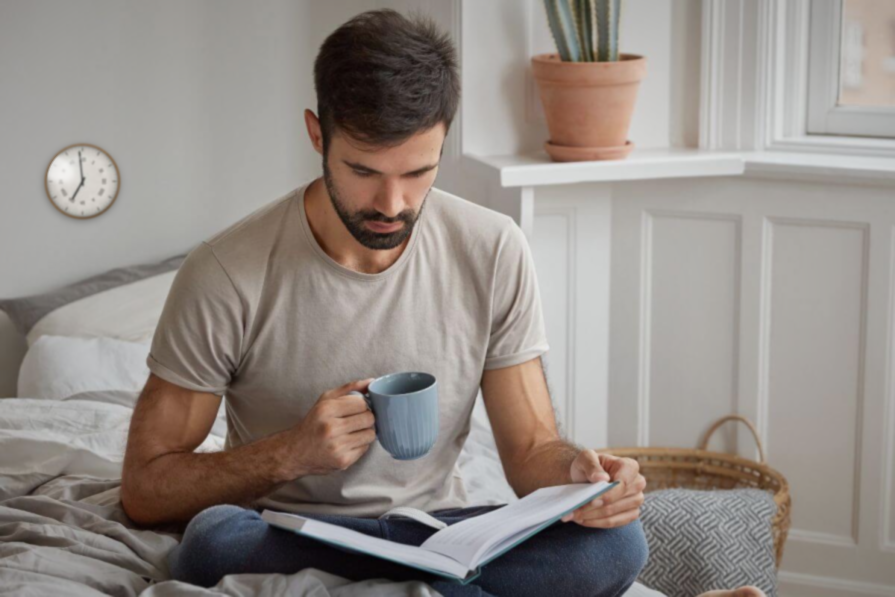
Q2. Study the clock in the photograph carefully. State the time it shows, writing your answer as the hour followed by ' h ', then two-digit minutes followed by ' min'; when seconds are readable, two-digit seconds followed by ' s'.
6 h 59 min
